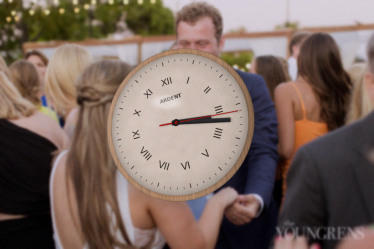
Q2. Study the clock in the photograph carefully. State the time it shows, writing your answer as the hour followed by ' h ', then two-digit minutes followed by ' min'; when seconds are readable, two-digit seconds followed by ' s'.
3 h 17 min 16 s
